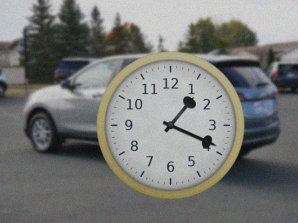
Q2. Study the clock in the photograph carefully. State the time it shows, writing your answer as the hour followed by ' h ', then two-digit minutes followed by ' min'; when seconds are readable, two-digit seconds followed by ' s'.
1 h 19 min
